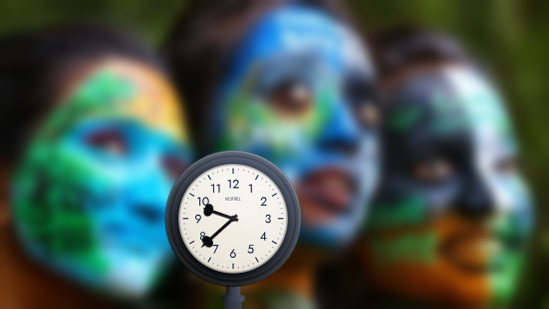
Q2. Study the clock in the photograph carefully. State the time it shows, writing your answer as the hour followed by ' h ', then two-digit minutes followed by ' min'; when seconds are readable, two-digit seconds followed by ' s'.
9 h 38 min
